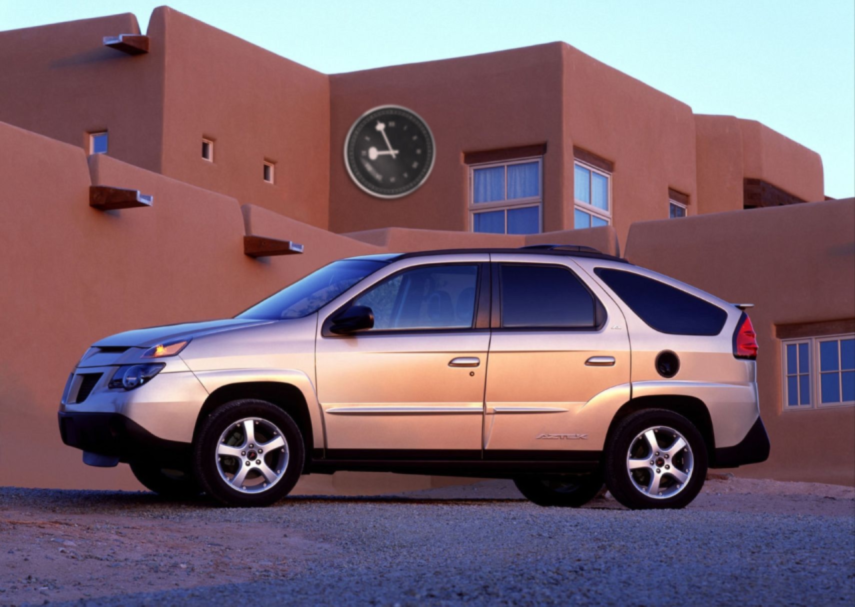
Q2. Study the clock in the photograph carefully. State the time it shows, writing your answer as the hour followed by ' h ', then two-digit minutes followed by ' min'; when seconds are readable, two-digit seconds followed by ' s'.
8 h 56 min
